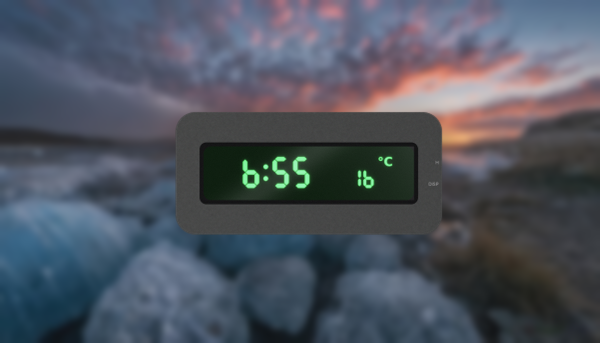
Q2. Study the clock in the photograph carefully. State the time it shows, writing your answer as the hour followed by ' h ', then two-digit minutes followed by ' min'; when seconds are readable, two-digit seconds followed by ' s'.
6 h 55 min
